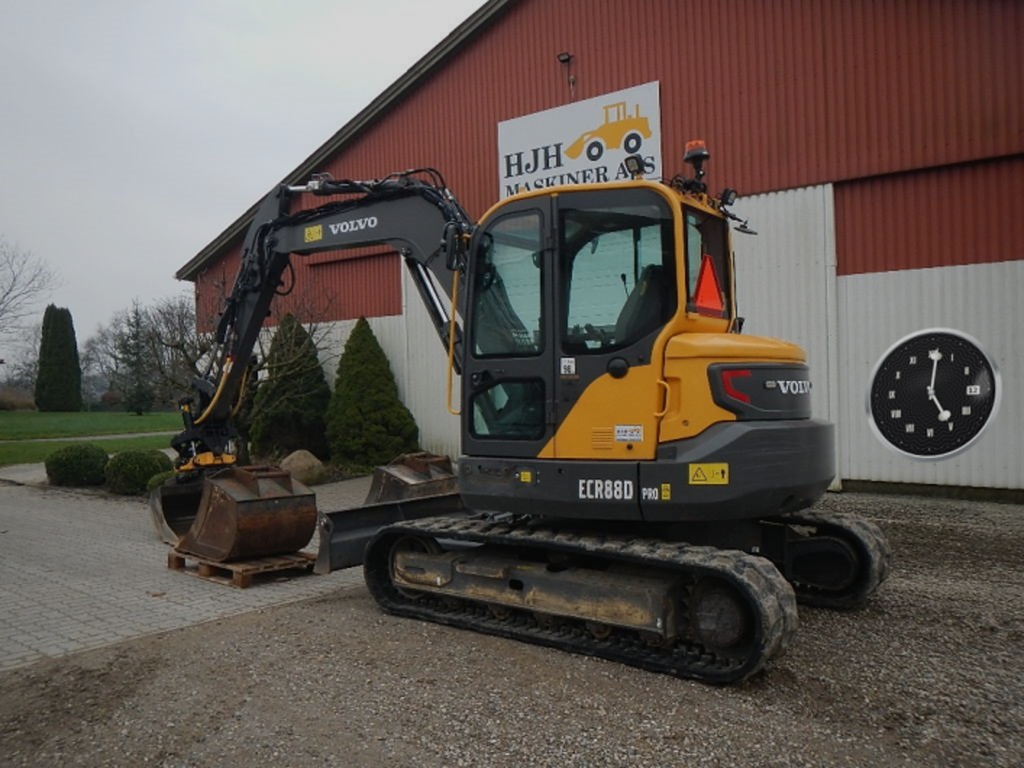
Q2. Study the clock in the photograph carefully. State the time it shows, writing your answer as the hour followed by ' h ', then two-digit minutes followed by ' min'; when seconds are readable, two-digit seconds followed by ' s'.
5 h 01 min
